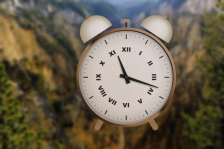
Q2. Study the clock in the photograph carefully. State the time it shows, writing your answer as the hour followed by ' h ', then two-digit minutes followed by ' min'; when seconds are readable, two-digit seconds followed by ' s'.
11 h 18 min
